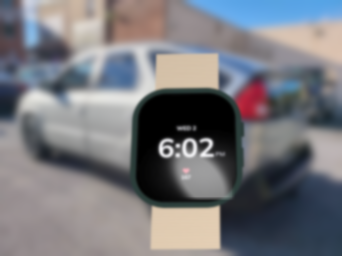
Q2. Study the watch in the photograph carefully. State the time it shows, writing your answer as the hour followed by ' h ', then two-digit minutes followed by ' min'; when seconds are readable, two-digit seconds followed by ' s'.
6 h 02 min
